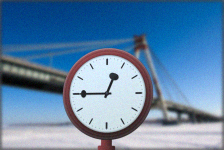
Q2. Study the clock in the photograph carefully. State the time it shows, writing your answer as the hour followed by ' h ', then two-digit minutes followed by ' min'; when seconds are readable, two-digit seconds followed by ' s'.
12 h 45 min
